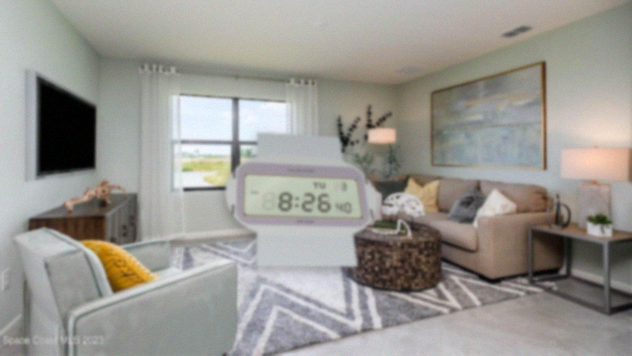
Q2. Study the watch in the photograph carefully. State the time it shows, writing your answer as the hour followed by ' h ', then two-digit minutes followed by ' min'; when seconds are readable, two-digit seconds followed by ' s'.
8 h 26 min
